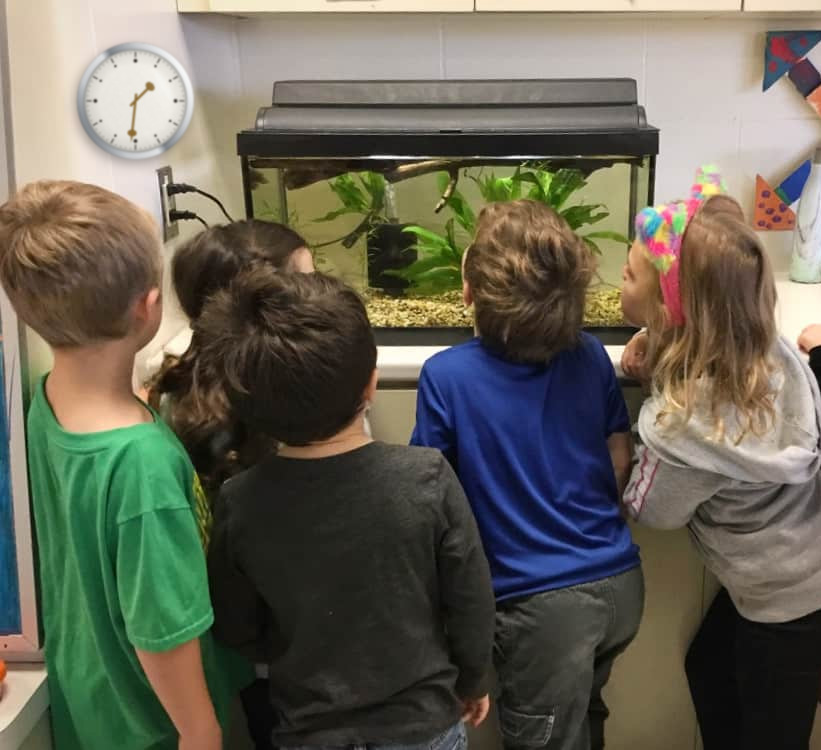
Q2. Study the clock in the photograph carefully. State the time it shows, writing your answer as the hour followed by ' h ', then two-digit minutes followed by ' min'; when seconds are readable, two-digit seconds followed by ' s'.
1 h 31 min
